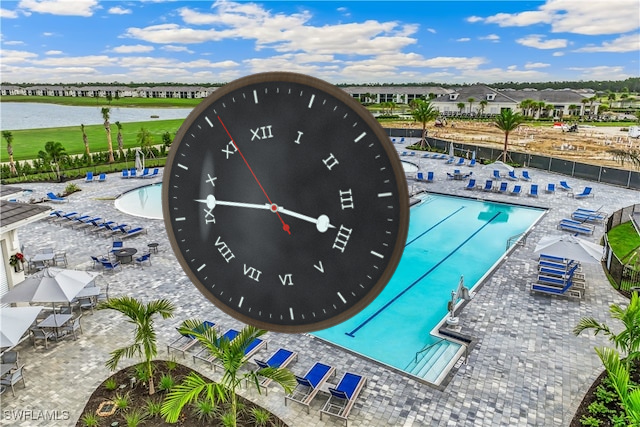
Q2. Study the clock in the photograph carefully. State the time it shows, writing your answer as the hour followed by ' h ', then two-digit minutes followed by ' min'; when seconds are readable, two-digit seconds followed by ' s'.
3 h 46 min 56 s
